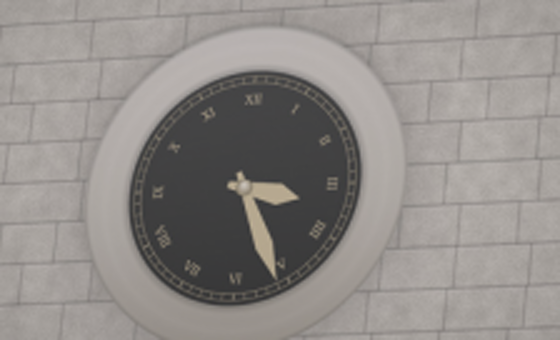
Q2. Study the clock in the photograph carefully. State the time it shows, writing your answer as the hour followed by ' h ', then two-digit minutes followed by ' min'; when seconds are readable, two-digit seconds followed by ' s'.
3 h 26 min
